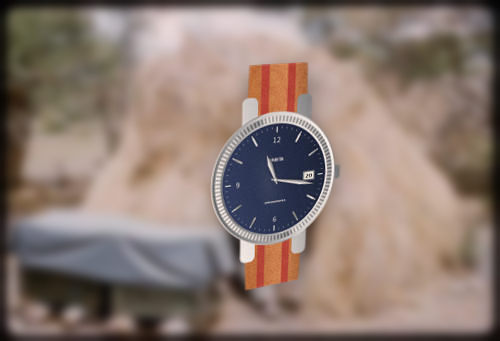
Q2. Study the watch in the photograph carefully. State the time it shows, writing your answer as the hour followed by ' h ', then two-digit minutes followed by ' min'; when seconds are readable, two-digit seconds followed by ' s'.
11 h 17 min
